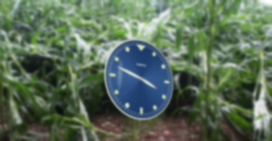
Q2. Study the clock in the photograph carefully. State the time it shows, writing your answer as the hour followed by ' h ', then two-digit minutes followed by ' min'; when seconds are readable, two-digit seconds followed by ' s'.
3 h 48 min
